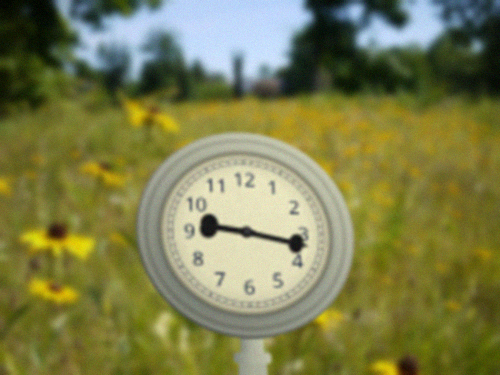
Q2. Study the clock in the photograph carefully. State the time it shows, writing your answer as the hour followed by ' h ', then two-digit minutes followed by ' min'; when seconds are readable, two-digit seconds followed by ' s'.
9 h 17 min
